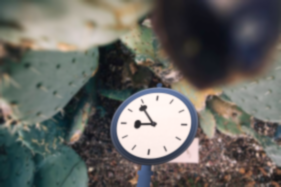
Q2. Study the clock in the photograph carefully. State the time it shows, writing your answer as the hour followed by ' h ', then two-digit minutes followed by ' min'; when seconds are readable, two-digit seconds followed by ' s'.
8 h 54 min
